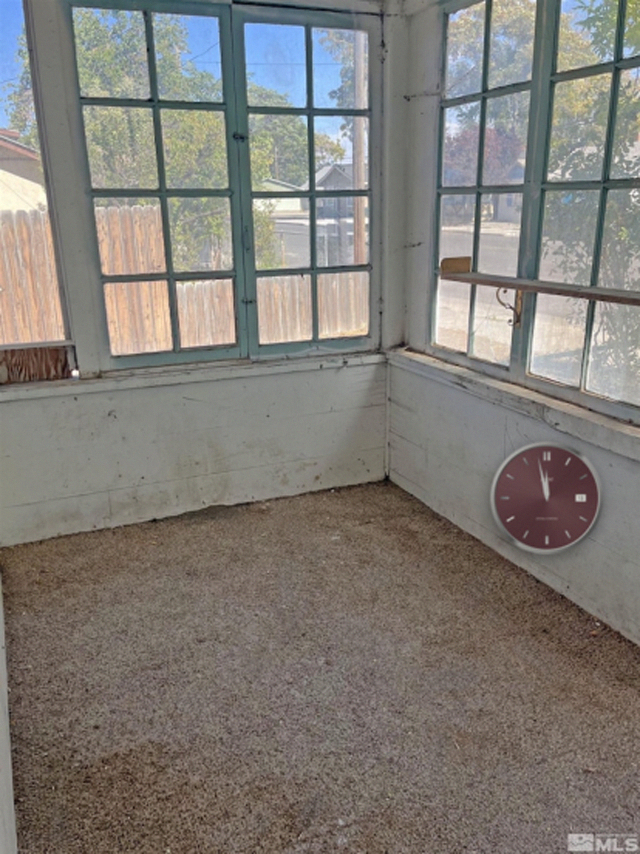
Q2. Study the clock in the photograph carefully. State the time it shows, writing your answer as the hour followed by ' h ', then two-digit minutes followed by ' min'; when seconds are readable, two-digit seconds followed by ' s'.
11 h 58 min
